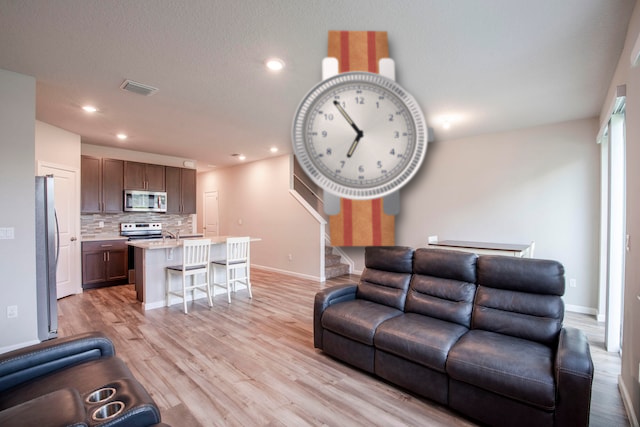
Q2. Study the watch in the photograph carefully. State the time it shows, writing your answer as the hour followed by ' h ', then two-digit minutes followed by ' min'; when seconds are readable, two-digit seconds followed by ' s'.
6 h 54 min
